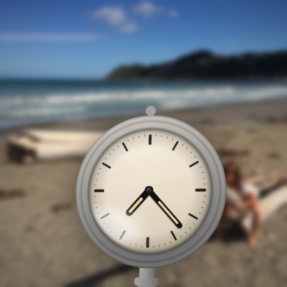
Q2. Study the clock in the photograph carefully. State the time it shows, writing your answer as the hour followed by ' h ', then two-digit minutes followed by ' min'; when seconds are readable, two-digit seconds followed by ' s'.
7 h 23 min
